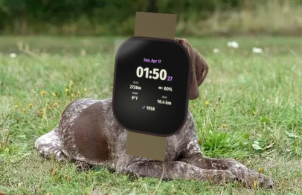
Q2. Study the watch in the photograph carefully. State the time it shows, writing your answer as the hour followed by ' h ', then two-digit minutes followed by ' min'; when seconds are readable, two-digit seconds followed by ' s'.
1 h 50 min
